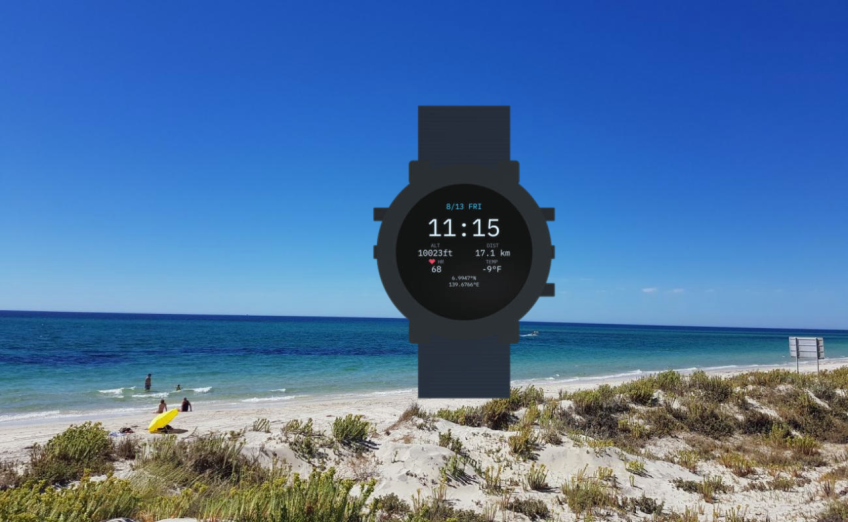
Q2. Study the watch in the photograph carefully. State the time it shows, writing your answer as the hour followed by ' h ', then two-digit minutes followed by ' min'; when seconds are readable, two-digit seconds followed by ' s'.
11 h 15 min
